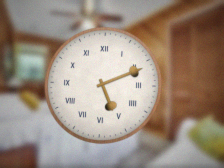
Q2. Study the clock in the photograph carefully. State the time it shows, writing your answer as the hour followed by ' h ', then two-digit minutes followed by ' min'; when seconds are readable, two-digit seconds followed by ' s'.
5 h 11 min
